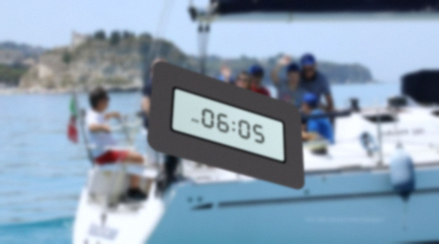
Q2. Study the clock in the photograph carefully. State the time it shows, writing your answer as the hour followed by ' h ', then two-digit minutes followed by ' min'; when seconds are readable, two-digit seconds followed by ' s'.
6 h 05 min
